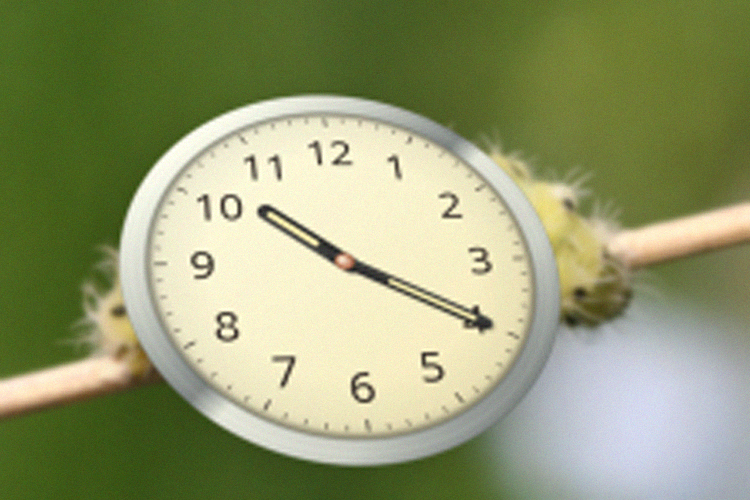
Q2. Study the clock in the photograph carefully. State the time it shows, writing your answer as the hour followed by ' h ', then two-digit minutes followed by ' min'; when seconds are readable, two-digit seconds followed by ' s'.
10 h 20 min
